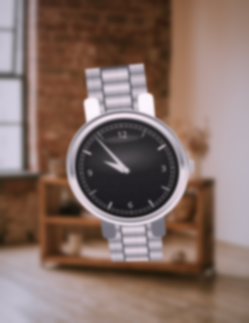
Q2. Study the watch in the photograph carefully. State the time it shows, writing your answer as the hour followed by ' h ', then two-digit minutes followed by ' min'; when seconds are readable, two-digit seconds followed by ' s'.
9 h 54 min
